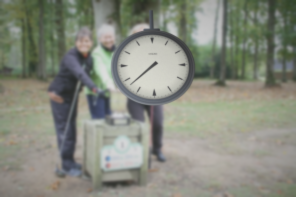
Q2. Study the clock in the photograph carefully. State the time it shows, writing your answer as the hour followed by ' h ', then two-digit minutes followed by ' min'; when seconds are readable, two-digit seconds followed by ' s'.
7 h 38 min
